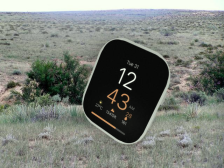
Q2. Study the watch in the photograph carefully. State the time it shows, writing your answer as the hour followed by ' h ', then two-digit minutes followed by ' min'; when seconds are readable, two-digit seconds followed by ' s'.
12 h 43 min
